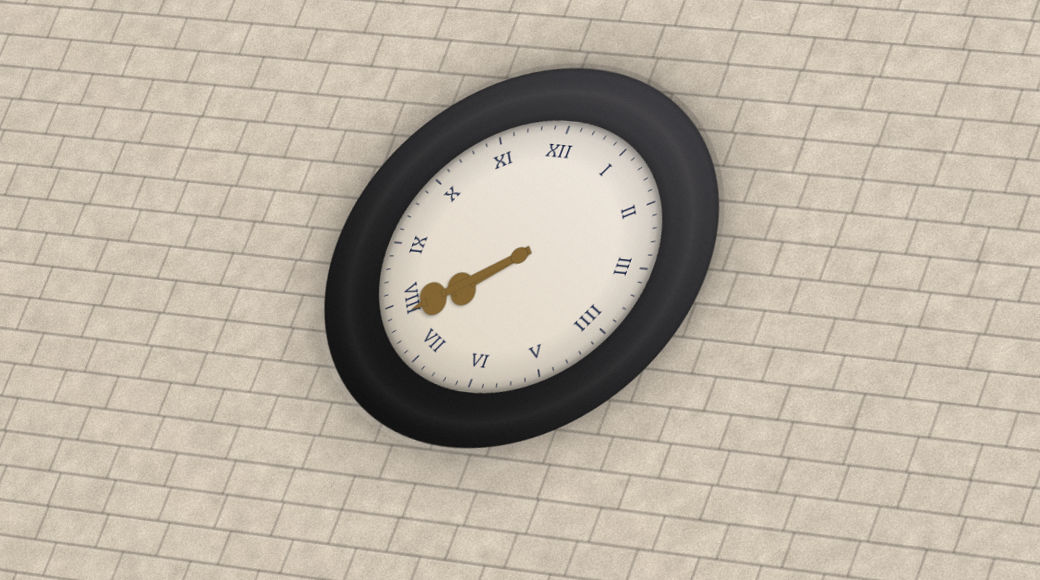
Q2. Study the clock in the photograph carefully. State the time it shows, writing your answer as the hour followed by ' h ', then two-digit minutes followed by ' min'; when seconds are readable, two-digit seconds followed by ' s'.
7 h 39 min
